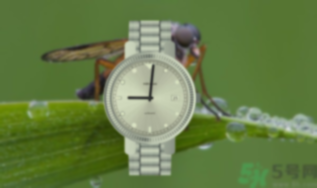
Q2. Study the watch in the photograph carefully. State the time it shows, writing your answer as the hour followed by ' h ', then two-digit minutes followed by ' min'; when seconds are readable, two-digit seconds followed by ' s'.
9 h 01 min
